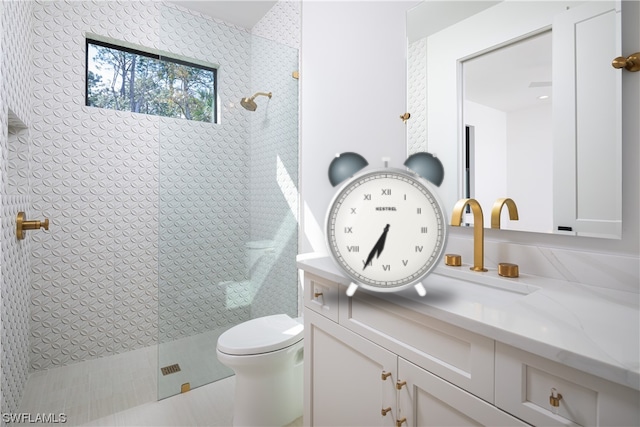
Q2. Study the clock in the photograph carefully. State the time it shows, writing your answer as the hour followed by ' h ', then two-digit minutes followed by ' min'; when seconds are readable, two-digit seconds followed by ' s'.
6 h 35 min
